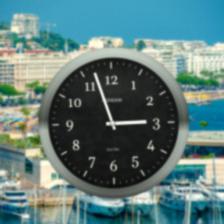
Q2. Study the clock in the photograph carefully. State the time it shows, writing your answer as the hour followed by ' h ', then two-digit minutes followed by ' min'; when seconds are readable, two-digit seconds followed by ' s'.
2 h 57 min
